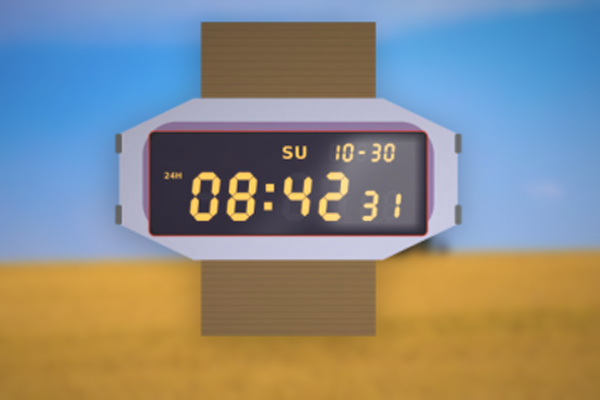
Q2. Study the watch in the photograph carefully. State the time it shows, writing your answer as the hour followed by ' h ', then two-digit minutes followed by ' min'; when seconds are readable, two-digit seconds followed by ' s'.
8 h 42 min 31 s
